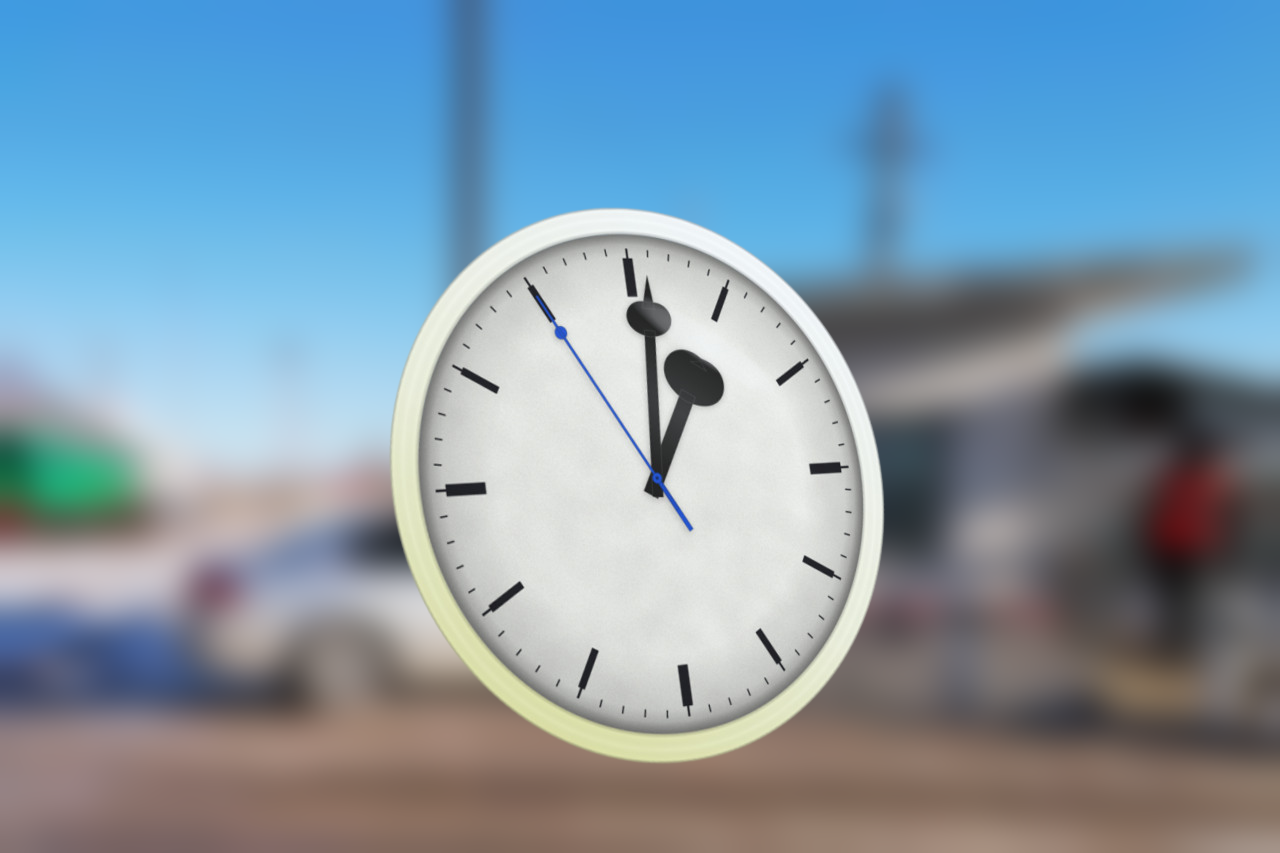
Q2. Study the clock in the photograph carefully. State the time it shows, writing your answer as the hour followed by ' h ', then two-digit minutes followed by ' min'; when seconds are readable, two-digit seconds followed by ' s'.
1 h 00 min 55 s
